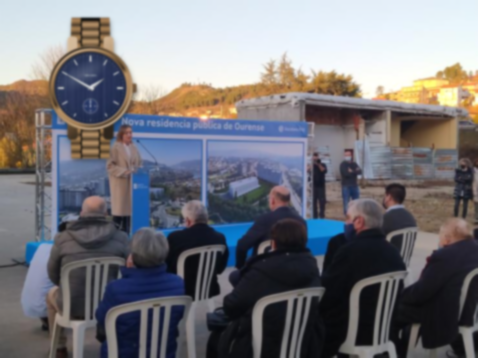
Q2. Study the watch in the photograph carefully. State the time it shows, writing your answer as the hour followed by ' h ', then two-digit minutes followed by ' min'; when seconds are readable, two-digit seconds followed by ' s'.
1 h 50 min
